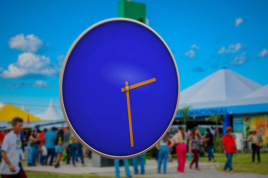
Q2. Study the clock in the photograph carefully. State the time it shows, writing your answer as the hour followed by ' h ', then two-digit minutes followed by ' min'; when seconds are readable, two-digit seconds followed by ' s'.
2 h 29 min
